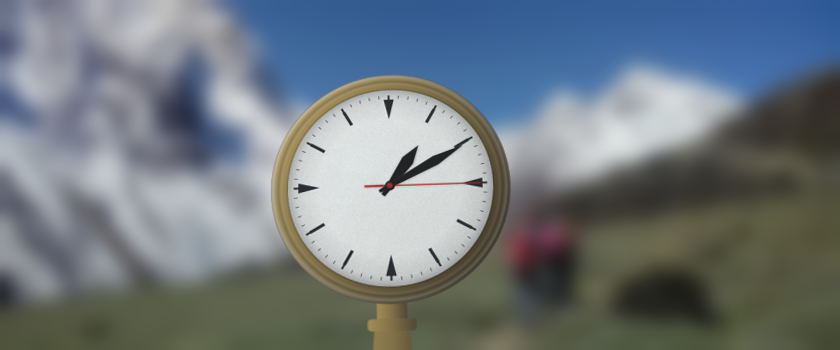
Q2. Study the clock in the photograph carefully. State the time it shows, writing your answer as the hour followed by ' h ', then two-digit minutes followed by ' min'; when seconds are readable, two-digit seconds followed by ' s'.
1 h 10 min 15 s
